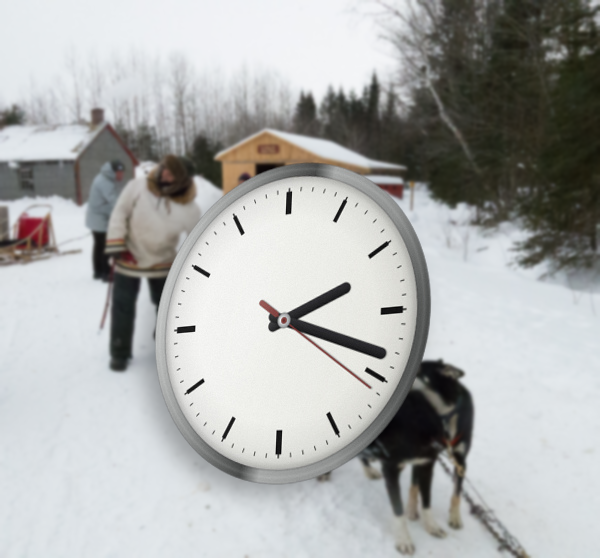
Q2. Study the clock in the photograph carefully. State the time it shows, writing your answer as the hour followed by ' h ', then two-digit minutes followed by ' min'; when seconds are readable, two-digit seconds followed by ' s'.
2 h 18 min 21 s
